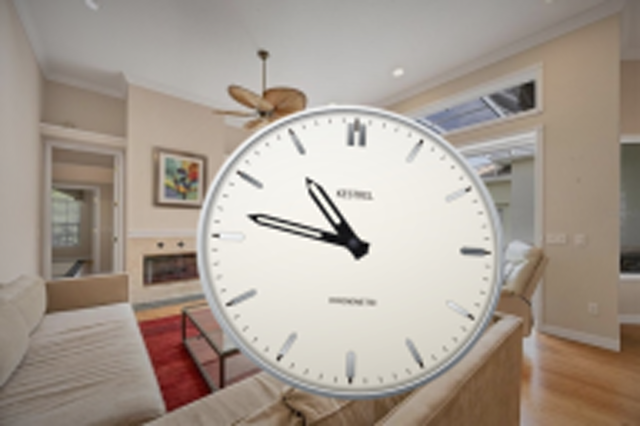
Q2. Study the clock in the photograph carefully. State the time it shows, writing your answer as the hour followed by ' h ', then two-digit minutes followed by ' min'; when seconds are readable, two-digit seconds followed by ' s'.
10 h 47 min
